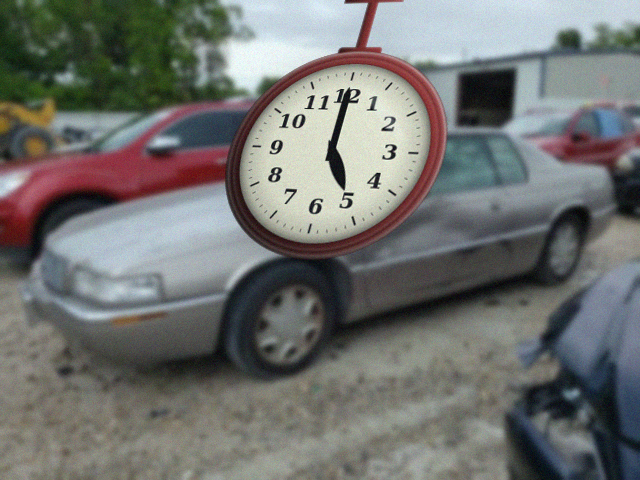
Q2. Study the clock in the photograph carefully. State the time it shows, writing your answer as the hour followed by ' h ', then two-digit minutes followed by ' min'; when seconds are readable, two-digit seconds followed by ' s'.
5 h 00 min
